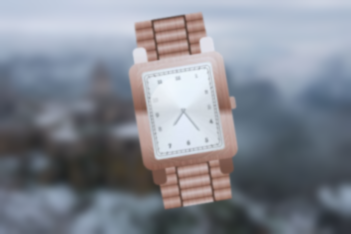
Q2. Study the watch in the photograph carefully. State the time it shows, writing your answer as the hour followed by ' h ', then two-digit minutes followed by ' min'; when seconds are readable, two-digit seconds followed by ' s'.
7 h 25 min
